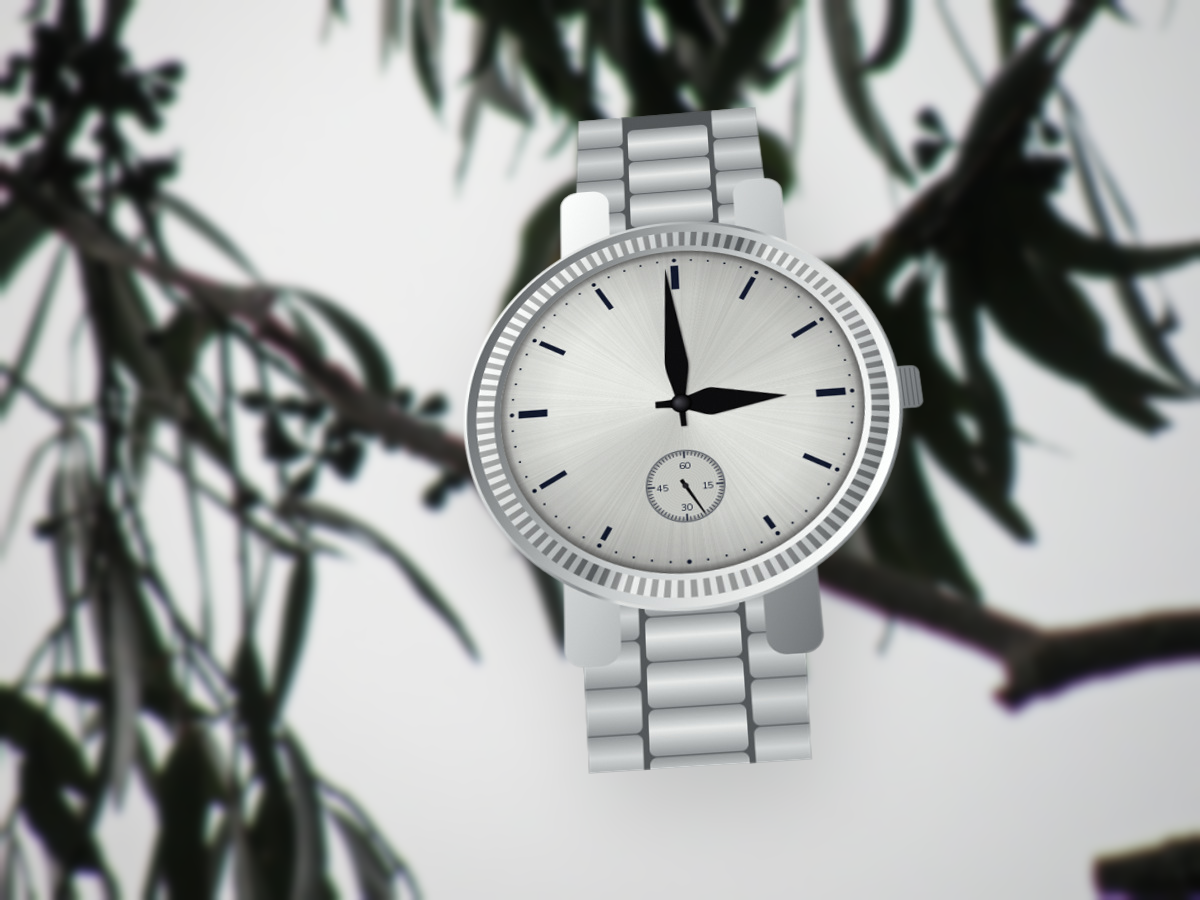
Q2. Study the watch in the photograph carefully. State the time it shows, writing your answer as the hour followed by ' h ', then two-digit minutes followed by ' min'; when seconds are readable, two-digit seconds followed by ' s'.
2 h 59 min 25 s
